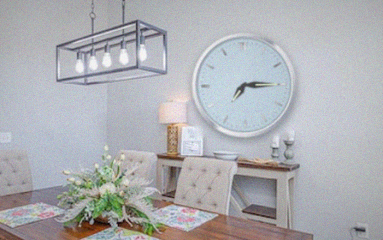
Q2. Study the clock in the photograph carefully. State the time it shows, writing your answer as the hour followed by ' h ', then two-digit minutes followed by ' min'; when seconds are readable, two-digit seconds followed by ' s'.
7 h 15 min
